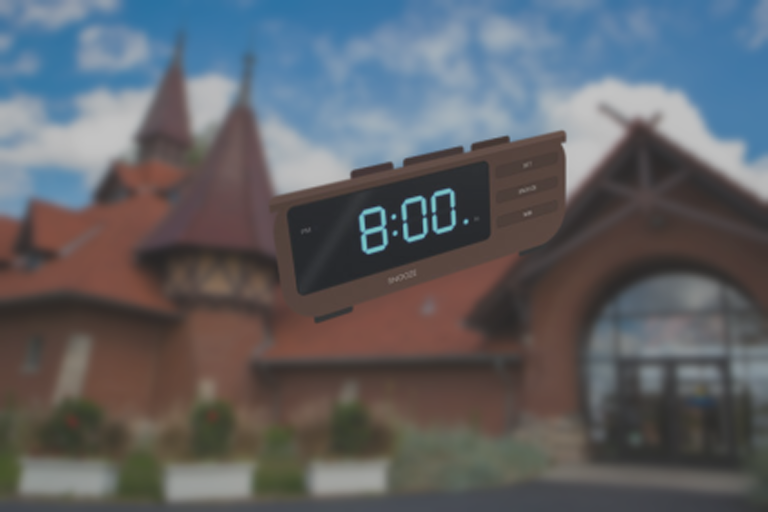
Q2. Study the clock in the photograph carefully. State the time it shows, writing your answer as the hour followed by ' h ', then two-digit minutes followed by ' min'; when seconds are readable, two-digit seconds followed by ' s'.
8 h 00 min
